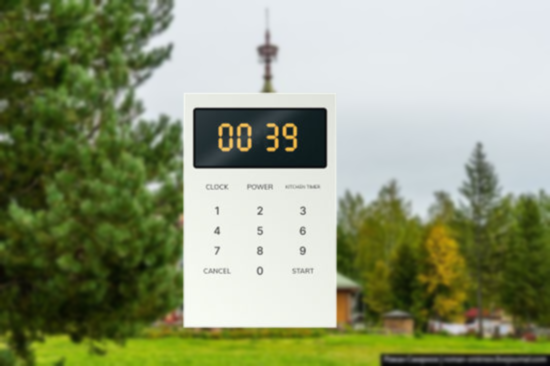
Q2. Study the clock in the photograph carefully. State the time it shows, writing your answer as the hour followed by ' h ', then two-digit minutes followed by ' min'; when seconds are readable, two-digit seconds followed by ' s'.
0 h 39 min
